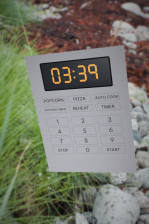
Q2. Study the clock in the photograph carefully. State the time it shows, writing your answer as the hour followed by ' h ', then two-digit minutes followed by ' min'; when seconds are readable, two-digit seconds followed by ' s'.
3 h 39 min
